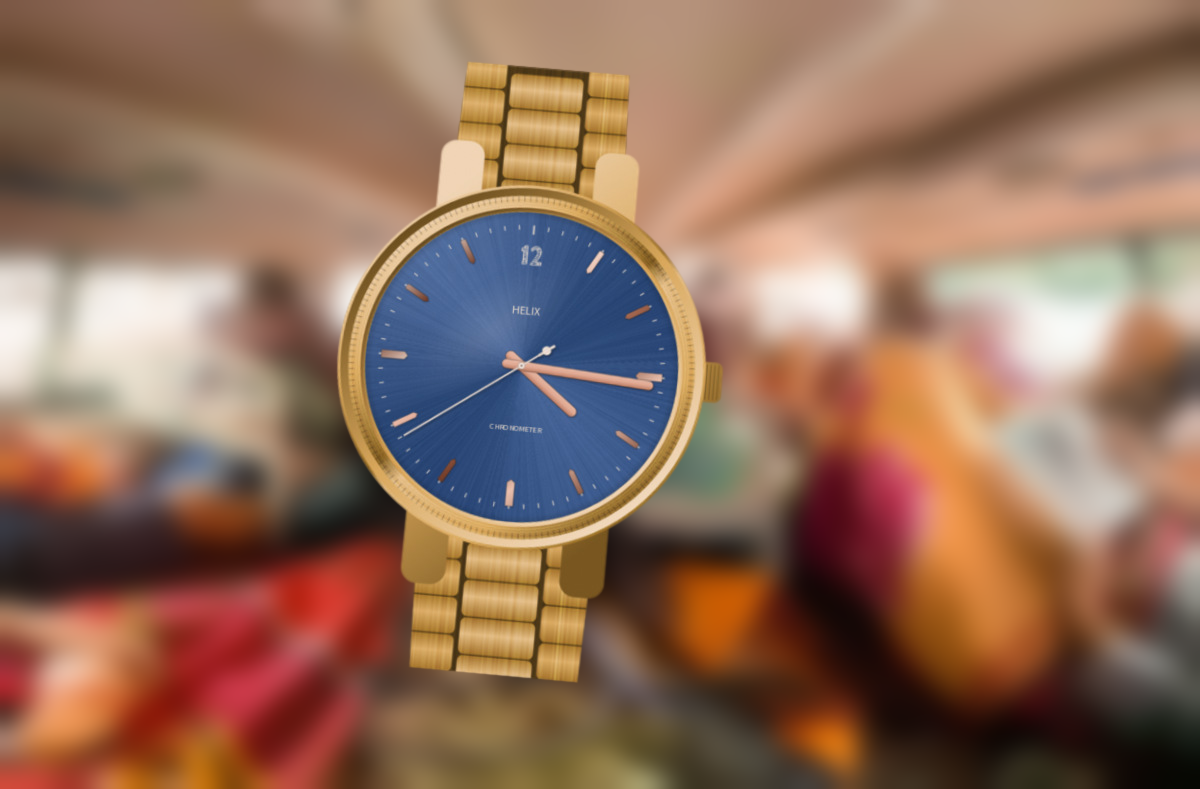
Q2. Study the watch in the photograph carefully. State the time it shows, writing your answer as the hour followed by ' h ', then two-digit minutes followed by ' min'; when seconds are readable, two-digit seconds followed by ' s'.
4 h 15 min 39 s
